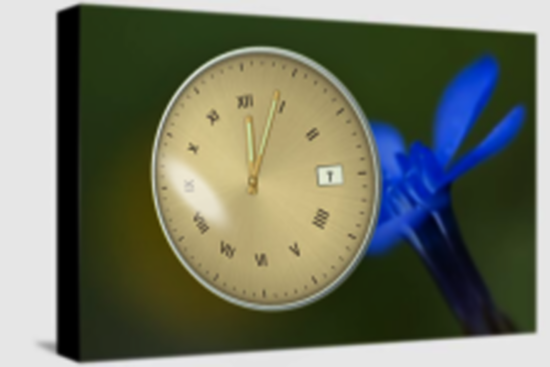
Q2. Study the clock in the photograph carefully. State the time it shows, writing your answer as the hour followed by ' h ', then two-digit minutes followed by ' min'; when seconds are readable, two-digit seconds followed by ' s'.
12 h 04 min
